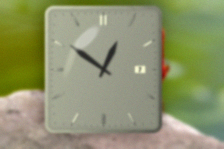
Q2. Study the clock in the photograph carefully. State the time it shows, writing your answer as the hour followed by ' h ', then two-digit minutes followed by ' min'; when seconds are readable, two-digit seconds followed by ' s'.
12 h 51 min
